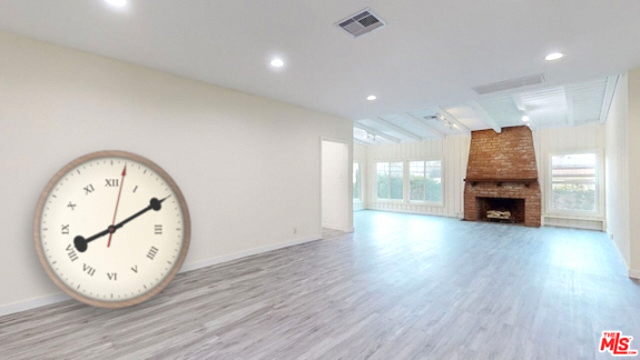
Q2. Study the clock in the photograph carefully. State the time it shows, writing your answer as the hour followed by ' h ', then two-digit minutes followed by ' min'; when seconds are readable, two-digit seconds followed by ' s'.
8 h 10 min 02 s
